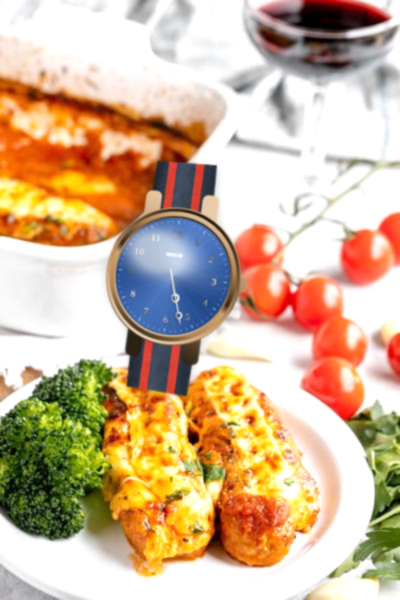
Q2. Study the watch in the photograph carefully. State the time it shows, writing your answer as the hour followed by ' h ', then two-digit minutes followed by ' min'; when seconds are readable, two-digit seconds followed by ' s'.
5 h 27 min
